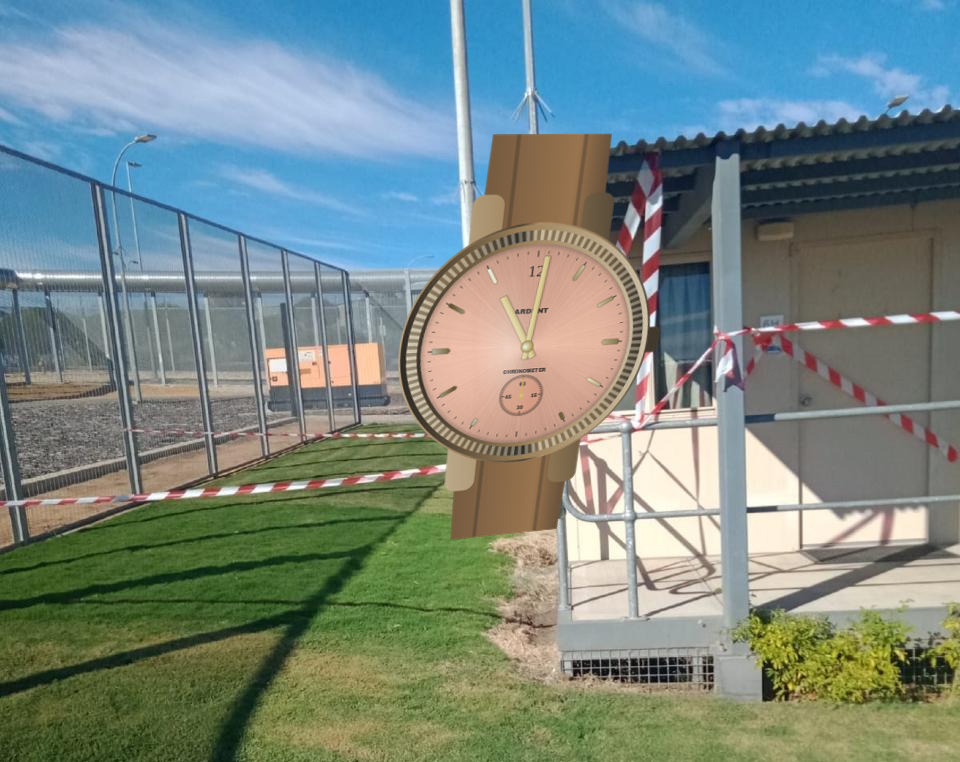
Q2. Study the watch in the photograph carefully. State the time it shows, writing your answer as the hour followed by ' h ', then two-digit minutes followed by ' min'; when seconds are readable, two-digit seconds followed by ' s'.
11 h 01 min
